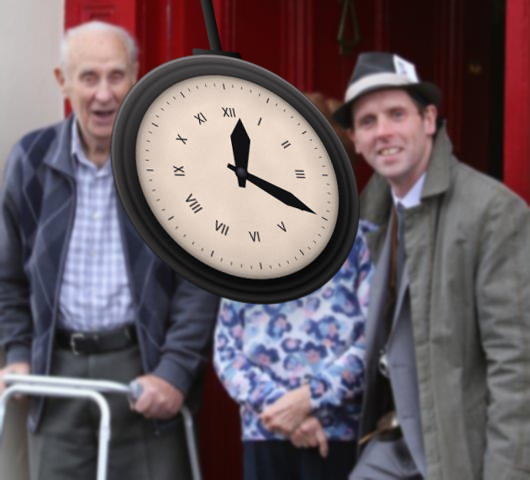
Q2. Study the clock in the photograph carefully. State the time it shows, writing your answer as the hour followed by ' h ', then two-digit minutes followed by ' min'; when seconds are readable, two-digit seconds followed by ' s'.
12 h 20 min
